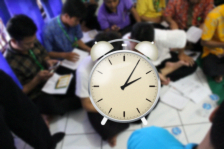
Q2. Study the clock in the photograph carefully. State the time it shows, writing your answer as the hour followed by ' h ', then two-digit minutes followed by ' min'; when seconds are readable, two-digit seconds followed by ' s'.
2 h 05 min
